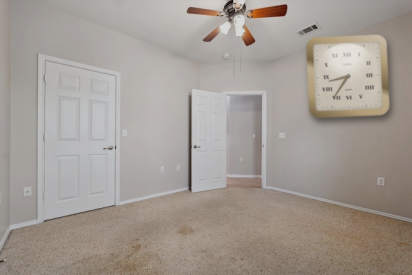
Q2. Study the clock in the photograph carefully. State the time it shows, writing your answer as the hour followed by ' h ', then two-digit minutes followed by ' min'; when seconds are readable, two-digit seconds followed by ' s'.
8 h 36 min
